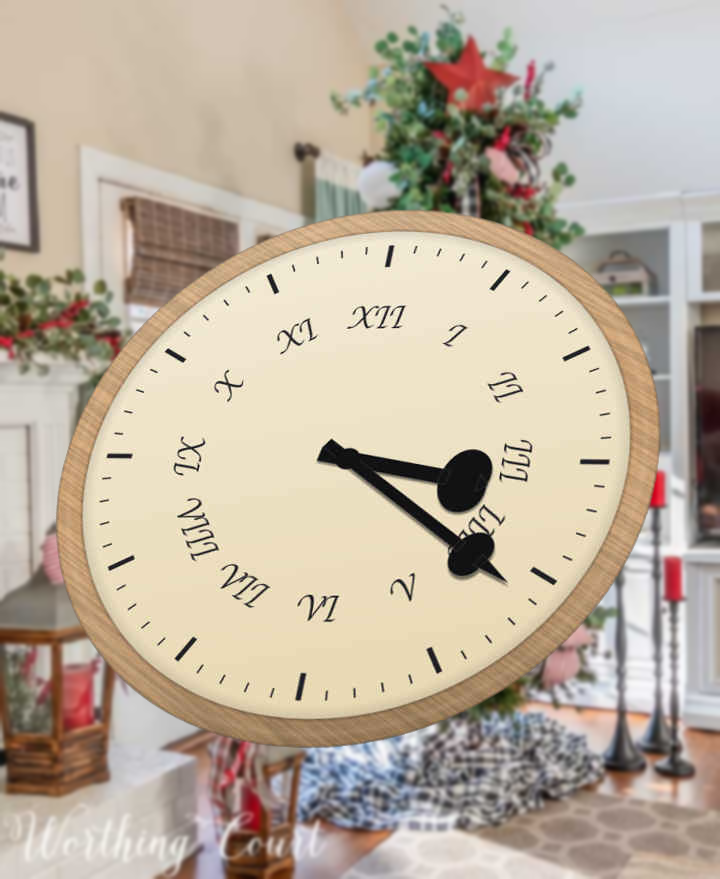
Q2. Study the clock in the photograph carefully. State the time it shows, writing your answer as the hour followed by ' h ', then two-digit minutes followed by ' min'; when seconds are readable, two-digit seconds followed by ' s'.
3 h 21 min
